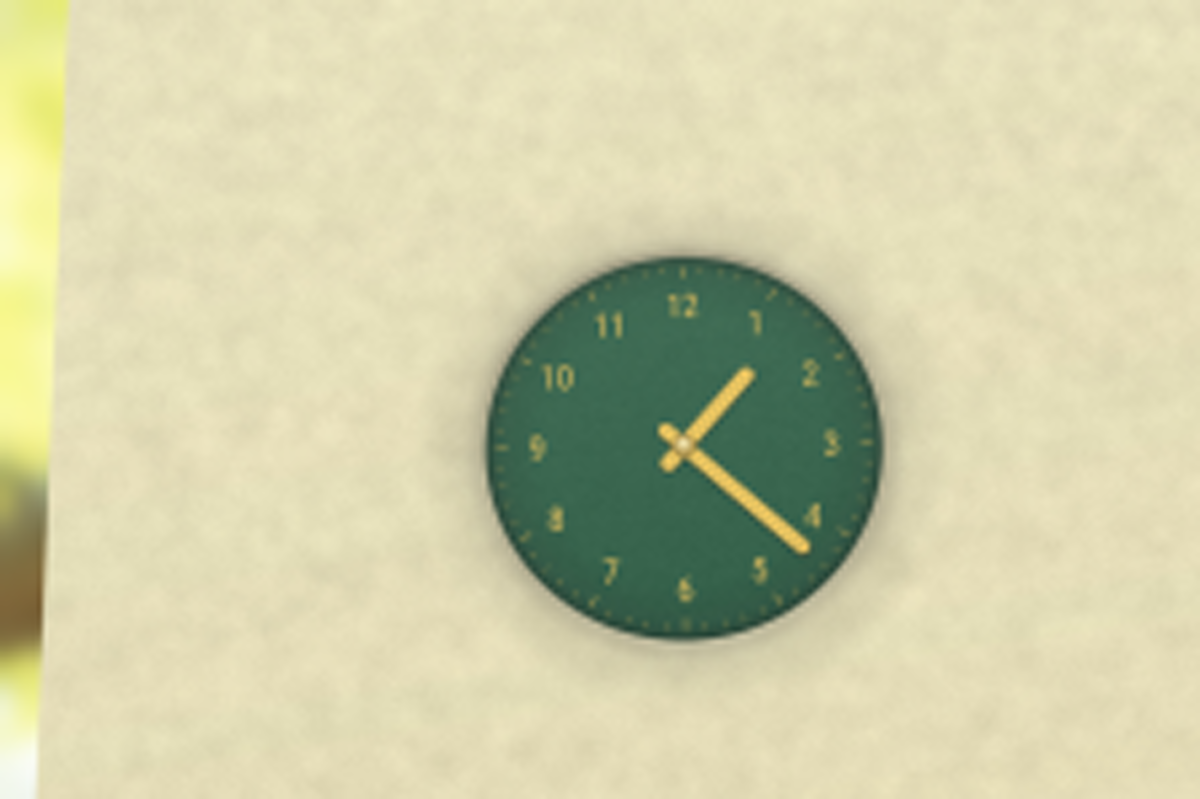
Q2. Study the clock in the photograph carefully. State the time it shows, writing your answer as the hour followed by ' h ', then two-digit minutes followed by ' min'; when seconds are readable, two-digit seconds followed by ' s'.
1 h 22 min
